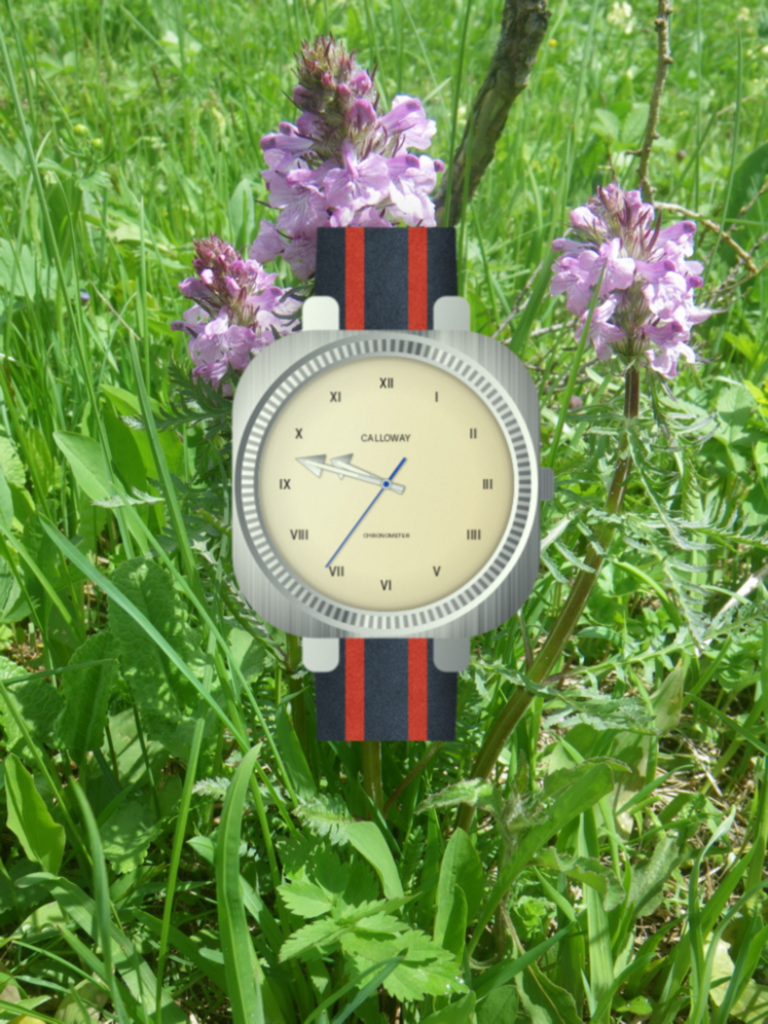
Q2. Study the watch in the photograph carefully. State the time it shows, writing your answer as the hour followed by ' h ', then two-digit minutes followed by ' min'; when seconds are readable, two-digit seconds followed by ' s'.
9 h 47 min 36 s
